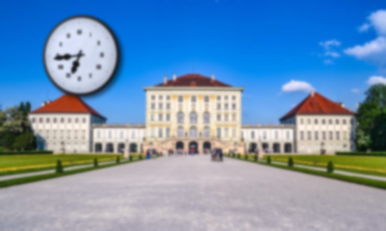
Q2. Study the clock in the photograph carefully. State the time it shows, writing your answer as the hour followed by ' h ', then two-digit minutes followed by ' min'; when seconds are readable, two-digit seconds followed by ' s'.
6 h 44 min
